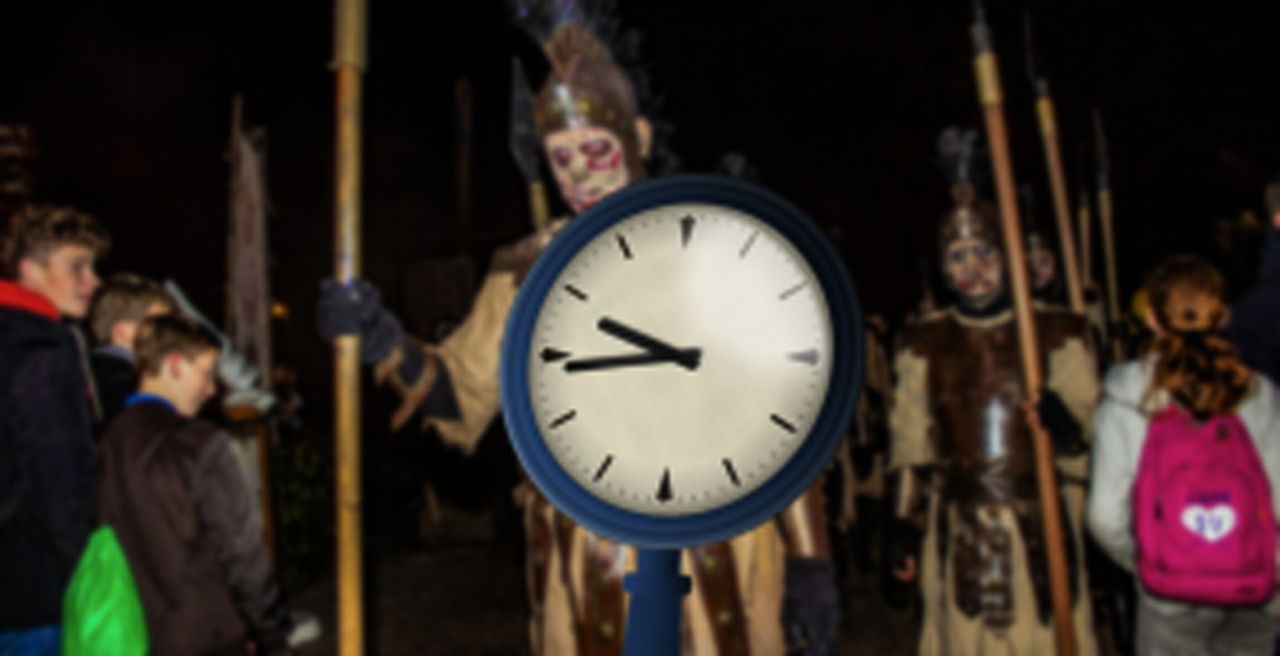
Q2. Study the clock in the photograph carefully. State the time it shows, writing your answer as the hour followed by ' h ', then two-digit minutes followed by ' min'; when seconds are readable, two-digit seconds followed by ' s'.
9 h 44 min
